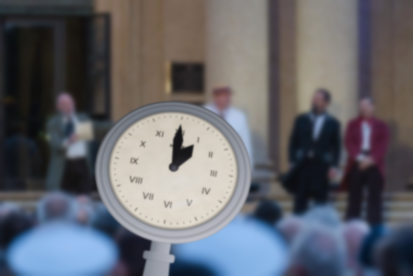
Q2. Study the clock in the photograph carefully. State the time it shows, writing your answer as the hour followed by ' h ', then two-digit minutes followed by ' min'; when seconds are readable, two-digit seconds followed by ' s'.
1 h 00 min
